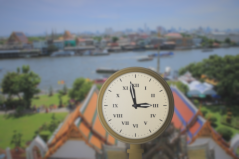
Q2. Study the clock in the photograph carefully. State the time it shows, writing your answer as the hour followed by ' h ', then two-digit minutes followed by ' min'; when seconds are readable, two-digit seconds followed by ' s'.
2 h 58 min
